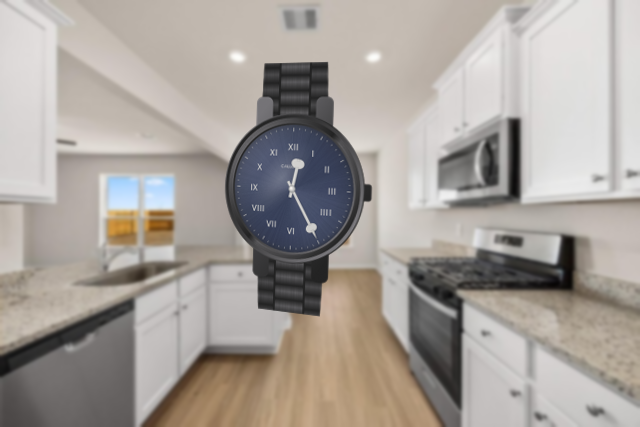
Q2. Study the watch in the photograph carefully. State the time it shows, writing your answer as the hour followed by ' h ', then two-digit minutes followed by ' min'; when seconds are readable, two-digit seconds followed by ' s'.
12 h 25 min
